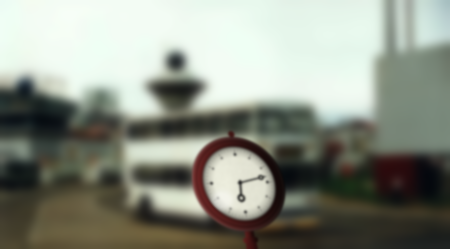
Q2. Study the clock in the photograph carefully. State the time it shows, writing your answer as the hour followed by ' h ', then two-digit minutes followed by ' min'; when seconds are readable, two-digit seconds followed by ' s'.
6 h 13 min
